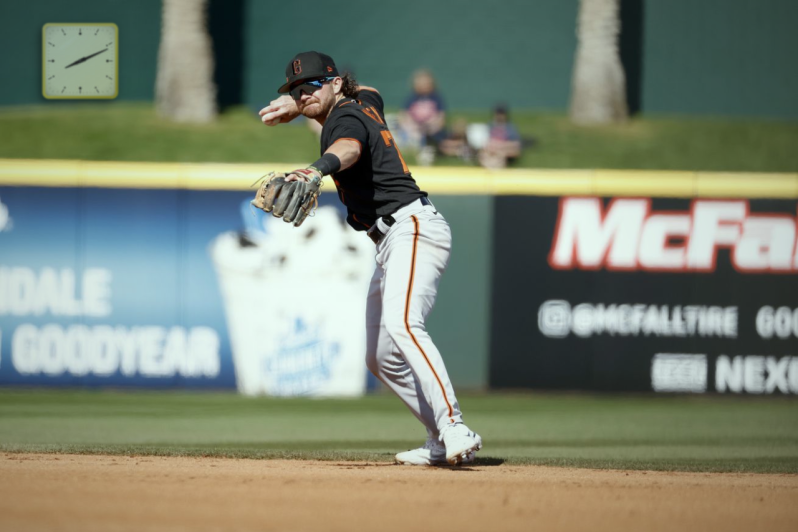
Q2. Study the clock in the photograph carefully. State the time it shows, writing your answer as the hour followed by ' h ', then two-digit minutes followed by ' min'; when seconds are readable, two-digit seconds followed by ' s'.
8 h 11 min
